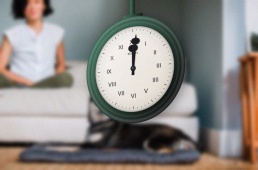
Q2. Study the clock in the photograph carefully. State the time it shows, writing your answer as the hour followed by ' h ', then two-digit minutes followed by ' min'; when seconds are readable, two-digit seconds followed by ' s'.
12 h 01 min
